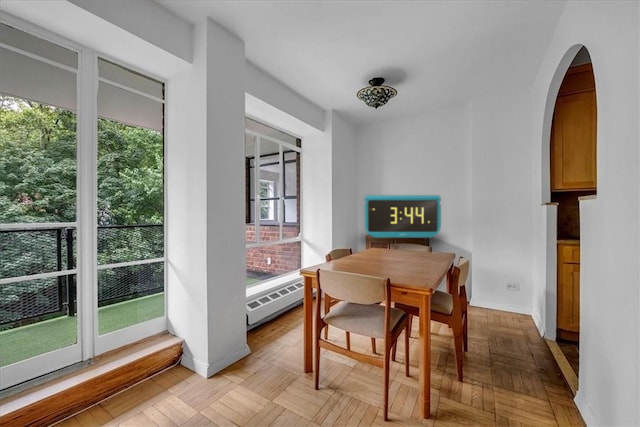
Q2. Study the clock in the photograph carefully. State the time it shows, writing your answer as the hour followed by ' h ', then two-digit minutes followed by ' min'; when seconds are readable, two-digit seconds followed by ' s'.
3 h 44 min
